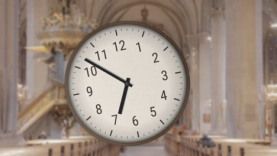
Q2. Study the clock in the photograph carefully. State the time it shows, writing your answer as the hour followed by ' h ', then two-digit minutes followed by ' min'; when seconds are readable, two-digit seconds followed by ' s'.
6 h 52 min
